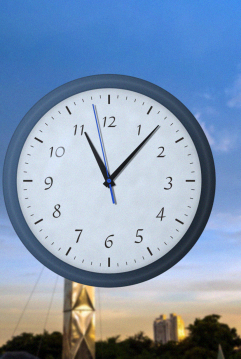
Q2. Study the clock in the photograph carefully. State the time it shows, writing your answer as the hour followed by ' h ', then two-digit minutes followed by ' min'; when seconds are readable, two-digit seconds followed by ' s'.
11 h 06 min 58 s
